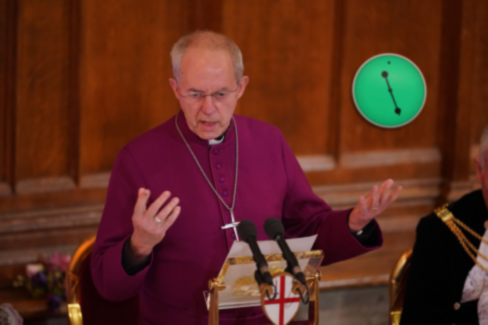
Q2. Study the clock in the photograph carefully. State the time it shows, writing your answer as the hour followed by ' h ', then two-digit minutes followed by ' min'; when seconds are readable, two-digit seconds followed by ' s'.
11 h 27 min
